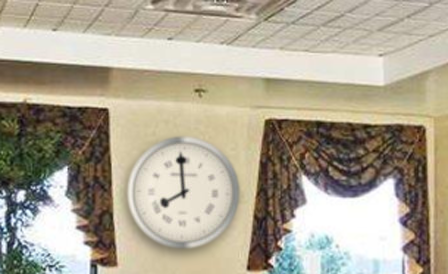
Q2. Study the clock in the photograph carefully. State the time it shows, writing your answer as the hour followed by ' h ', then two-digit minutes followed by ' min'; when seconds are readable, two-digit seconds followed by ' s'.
7 h 59 min
